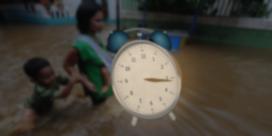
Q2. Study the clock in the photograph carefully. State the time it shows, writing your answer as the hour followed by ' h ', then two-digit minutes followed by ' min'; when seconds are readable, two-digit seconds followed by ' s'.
3 h 16 min
